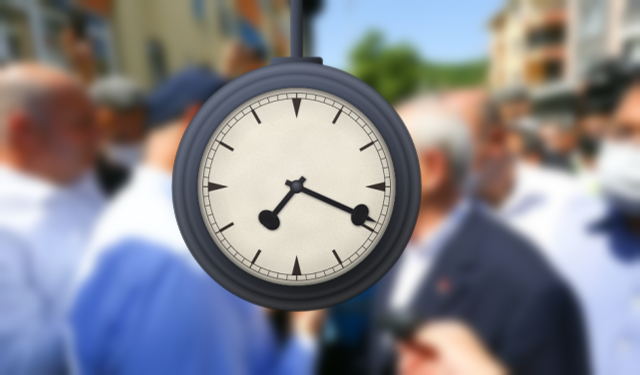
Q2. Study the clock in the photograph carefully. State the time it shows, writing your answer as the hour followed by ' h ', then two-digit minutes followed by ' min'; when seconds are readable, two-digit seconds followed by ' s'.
7 h 19 min
